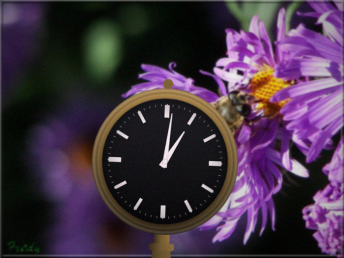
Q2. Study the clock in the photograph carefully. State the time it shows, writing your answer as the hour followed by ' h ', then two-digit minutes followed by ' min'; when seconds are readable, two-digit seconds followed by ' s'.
1 h 01 min
